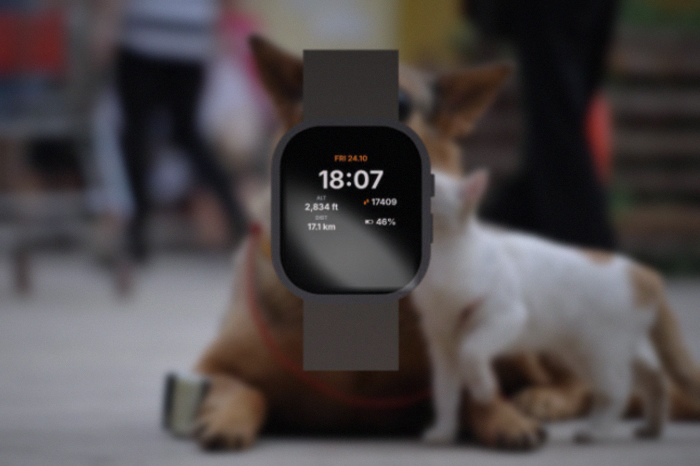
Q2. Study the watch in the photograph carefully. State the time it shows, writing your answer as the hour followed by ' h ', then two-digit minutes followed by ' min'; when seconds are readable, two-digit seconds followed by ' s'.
18 h 07 min
